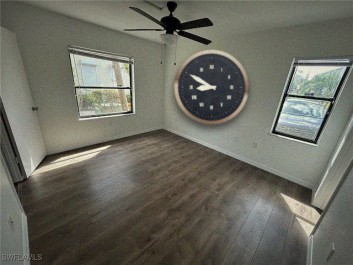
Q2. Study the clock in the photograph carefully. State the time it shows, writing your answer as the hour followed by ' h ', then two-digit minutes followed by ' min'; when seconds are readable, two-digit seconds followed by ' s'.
8 h 50 min
